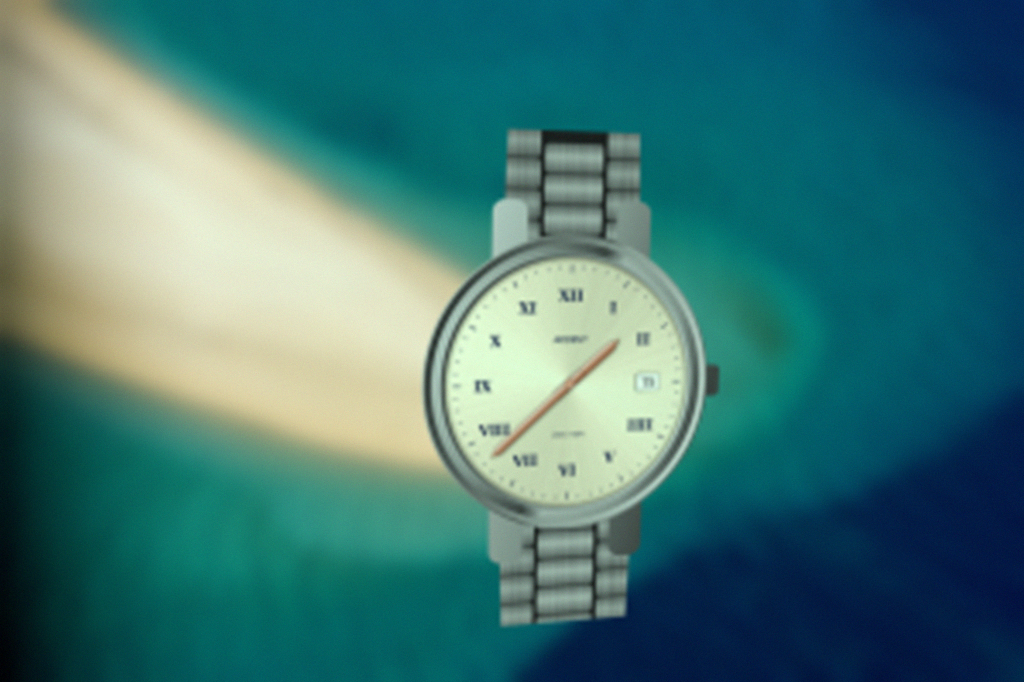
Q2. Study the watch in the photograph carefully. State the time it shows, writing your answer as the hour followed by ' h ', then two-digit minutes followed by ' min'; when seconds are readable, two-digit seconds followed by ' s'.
1 h 38 min
